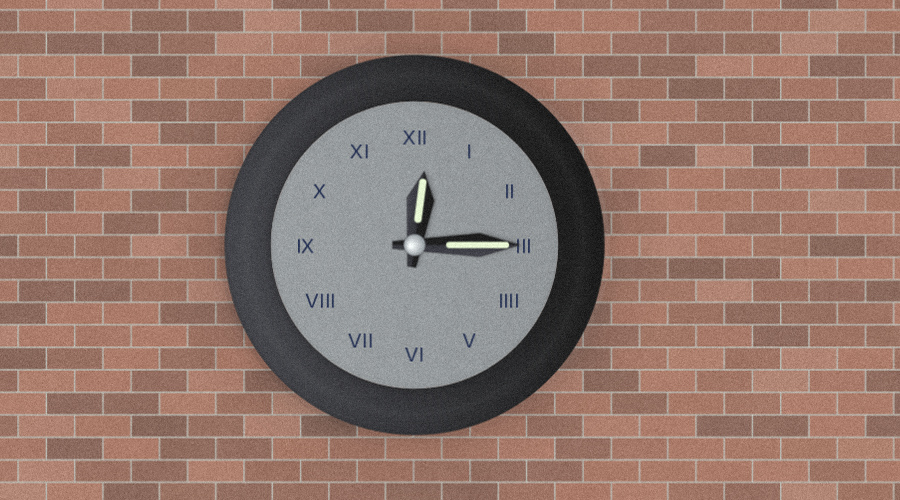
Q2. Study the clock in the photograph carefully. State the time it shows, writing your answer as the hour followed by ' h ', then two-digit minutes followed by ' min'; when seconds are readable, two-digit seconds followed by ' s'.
12 h 15 min
